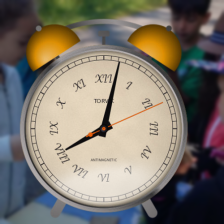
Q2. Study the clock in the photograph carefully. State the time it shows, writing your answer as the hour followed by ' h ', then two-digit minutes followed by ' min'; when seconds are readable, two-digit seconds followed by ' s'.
8 h 02 min 11 s
